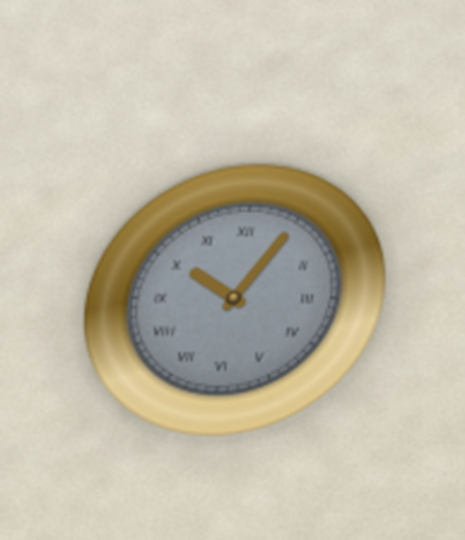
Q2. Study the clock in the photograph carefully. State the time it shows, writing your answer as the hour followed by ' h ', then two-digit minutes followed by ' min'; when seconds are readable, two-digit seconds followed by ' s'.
10 h 05 min
